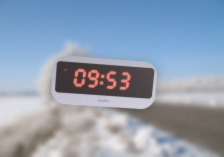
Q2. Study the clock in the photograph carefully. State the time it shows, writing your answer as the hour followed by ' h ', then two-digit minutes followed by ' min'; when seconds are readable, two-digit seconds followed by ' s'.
9 h 53 min
